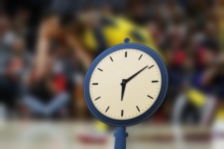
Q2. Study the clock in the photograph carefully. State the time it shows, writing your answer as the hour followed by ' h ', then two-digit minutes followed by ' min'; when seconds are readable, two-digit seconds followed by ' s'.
6 h 09 min
